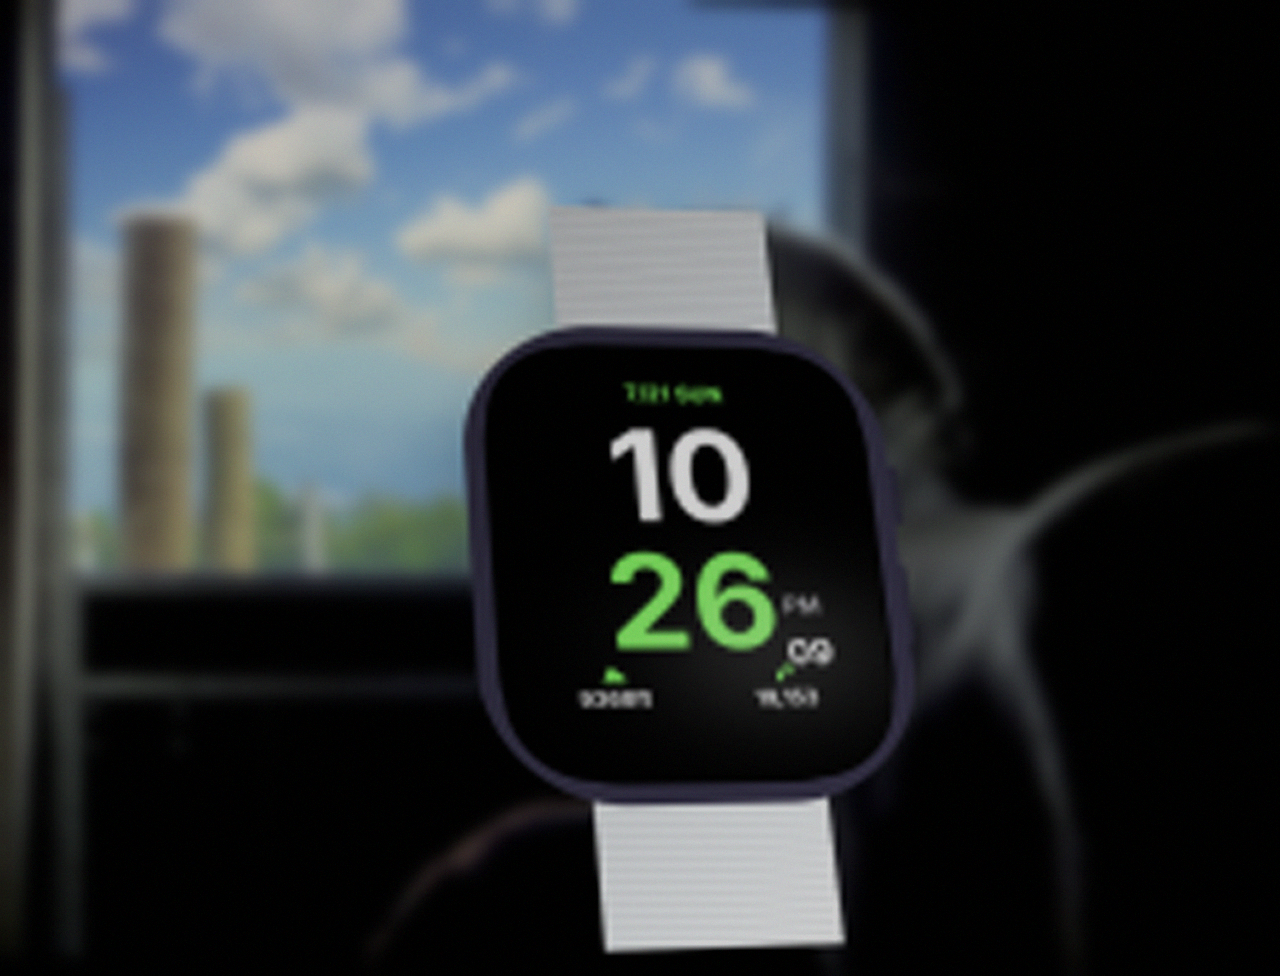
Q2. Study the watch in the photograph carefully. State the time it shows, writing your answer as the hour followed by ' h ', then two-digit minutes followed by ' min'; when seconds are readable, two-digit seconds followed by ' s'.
10 h 26 min
